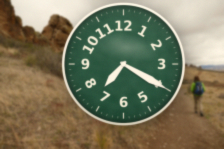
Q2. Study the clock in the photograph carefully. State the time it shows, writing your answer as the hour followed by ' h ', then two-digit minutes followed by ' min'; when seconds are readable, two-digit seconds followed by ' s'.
7 h 20 min
